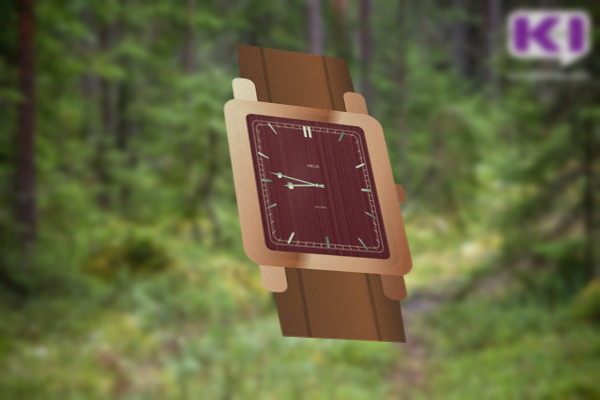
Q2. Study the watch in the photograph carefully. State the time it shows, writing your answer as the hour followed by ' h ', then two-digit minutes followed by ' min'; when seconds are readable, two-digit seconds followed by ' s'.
8 h 47 min
